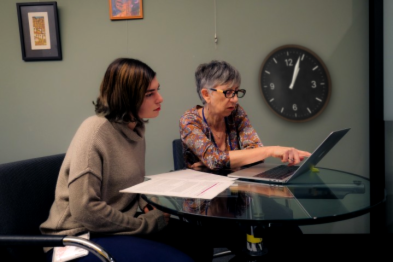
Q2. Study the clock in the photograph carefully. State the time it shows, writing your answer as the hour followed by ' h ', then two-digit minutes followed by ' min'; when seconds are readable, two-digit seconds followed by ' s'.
1 h 04 min
